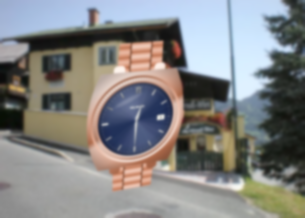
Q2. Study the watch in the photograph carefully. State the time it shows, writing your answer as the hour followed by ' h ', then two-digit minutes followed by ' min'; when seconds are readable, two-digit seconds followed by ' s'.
12 h 30 min
